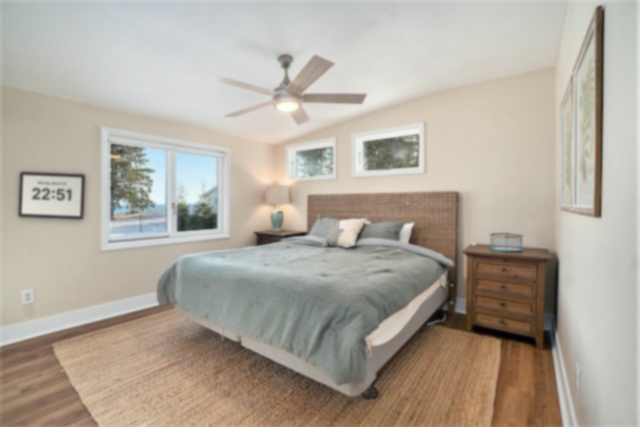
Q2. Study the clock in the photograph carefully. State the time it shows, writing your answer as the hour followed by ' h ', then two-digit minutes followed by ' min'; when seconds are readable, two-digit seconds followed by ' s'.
22 h 51 min
